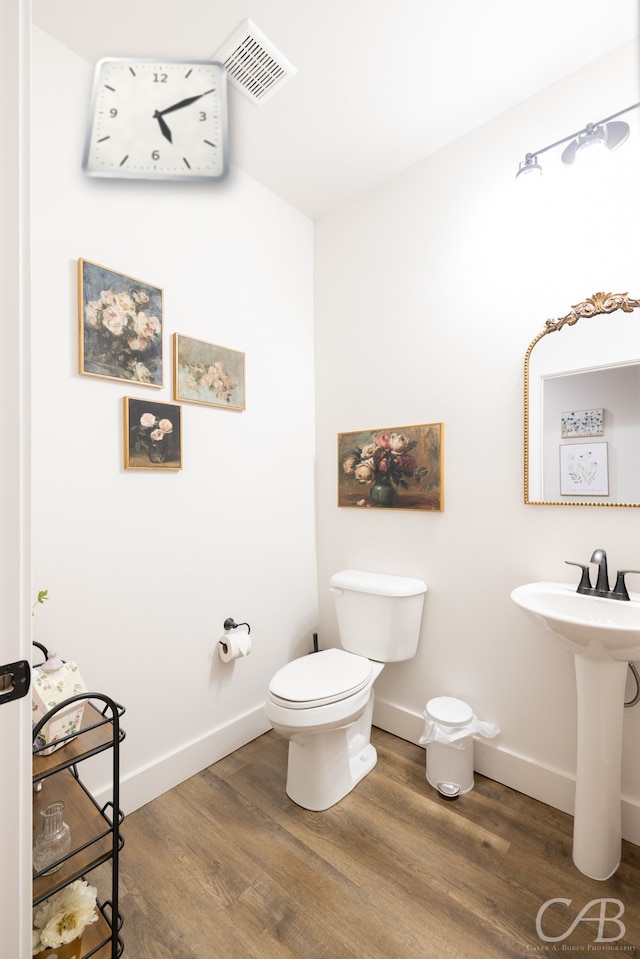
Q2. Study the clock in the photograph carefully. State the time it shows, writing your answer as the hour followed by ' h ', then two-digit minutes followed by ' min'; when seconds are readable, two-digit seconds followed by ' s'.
5 h 10 min
